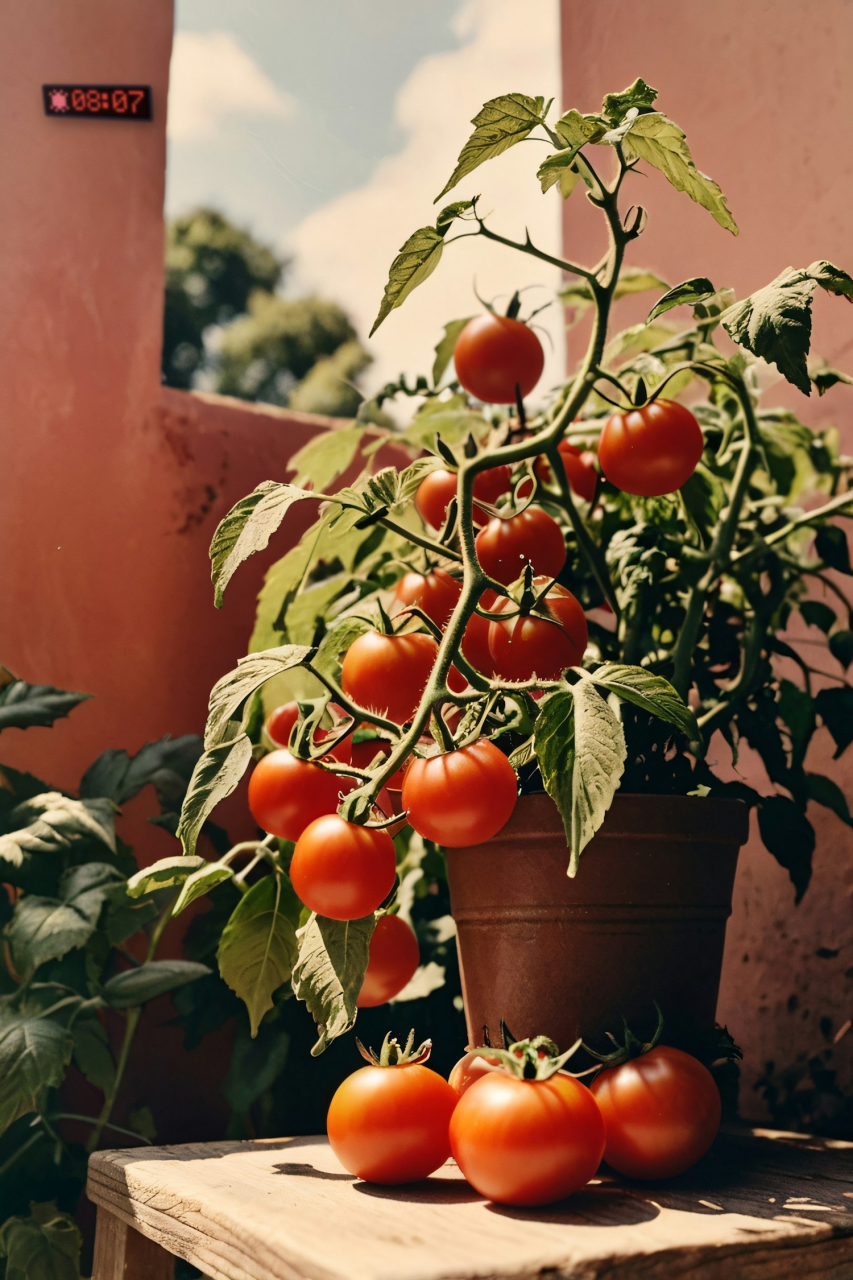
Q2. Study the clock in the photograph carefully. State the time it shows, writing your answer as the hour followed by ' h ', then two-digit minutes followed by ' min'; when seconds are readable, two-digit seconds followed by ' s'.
8 h 07 min
